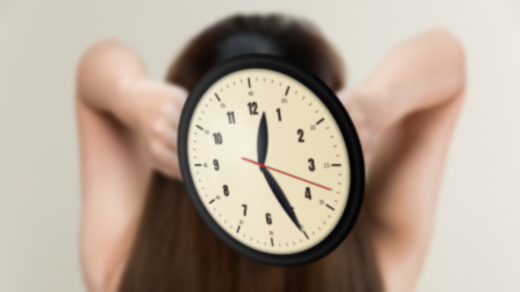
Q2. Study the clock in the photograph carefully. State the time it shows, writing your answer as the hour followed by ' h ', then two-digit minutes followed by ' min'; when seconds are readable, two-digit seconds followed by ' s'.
12 h 25 min 18 s
